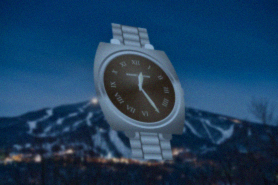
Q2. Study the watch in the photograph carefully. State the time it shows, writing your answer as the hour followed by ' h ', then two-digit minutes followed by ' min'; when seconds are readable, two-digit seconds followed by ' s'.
12 h 25 min
